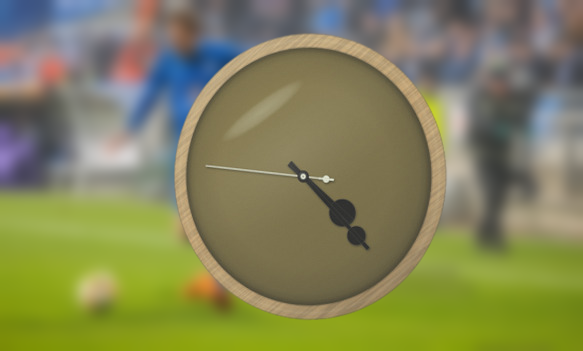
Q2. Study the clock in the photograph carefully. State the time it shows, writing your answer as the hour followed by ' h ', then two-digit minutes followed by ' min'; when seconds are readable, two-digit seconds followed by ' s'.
4 h 22 min 46 s
